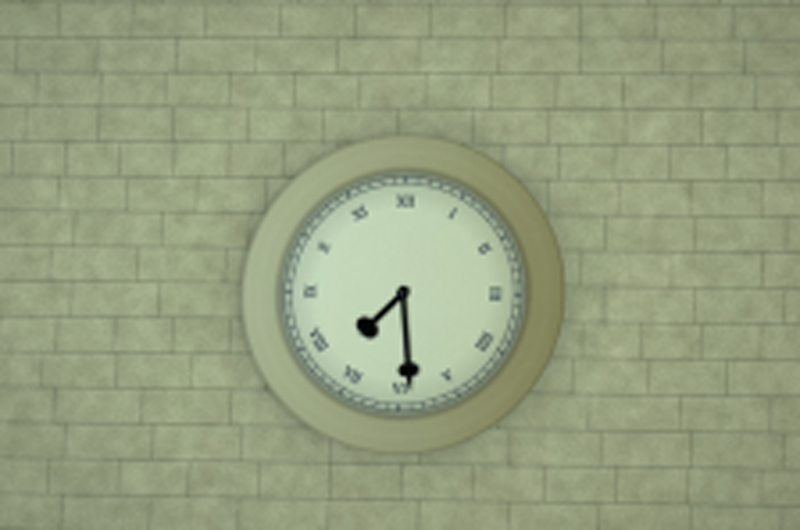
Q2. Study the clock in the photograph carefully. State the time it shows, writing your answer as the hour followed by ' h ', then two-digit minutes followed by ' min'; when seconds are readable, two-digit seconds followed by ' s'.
7 h 29 min
